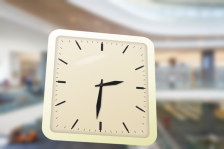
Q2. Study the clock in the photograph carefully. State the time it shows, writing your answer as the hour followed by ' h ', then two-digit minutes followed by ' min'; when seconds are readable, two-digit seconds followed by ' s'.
2 h 31 min
